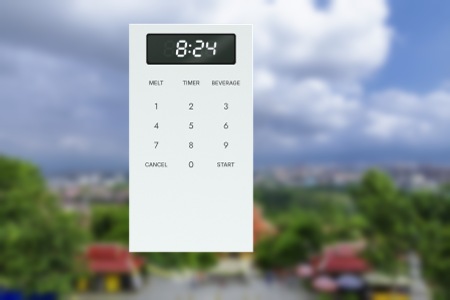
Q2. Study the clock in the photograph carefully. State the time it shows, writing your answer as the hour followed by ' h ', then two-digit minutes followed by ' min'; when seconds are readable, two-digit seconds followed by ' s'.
8 h 24 min
